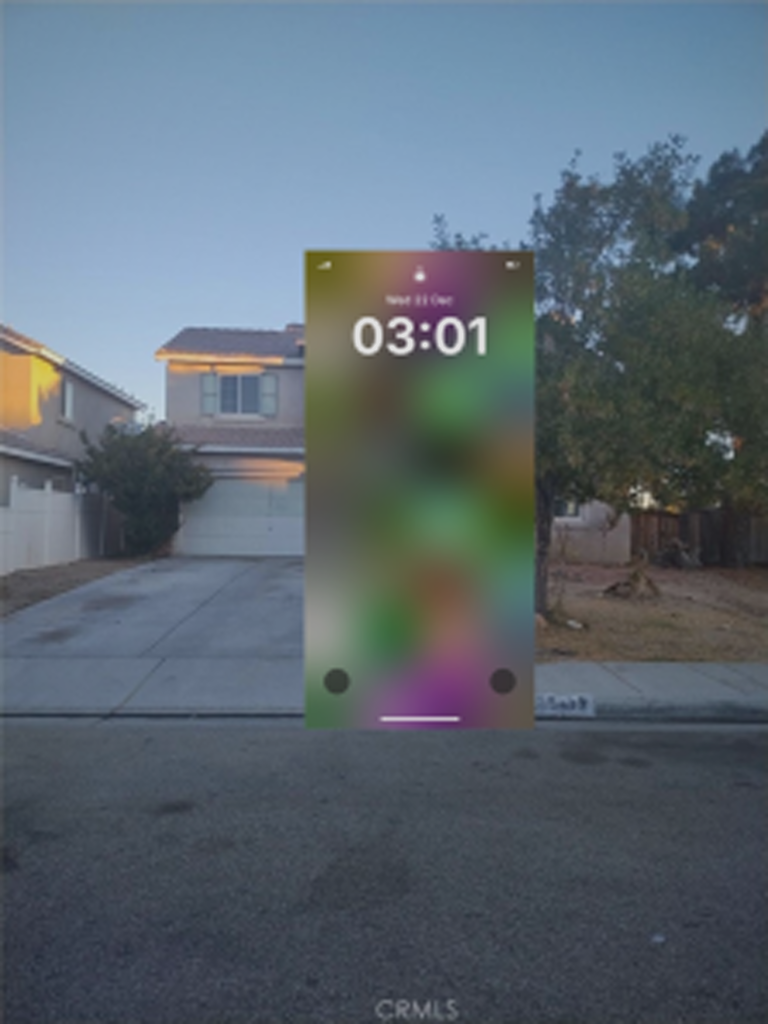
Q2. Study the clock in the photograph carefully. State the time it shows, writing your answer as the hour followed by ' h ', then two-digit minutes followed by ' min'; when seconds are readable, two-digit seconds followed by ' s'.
3 h 01 min
